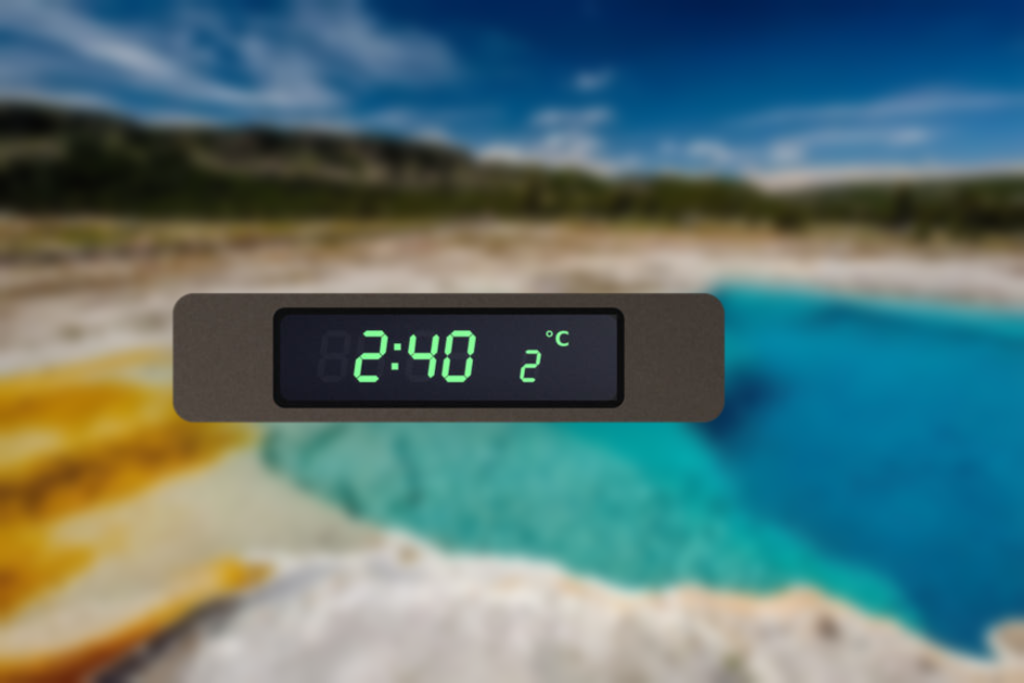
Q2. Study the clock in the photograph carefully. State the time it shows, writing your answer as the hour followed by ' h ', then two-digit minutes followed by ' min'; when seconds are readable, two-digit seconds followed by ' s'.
2 h 40 min
